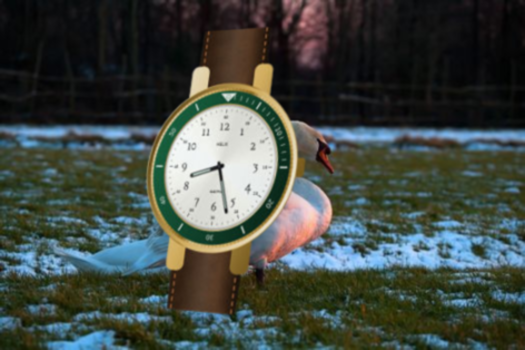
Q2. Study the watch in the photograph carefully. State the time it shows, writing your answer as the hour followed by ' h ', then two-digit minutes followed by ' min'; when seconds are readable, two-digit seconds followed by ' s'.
8 h 27 min
